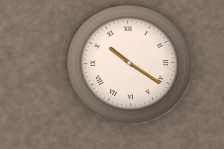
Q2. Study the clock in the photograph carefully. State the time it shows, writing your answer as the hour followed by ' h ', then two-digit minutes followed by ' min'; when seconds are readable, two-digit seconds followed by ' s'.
10 h 21 min
